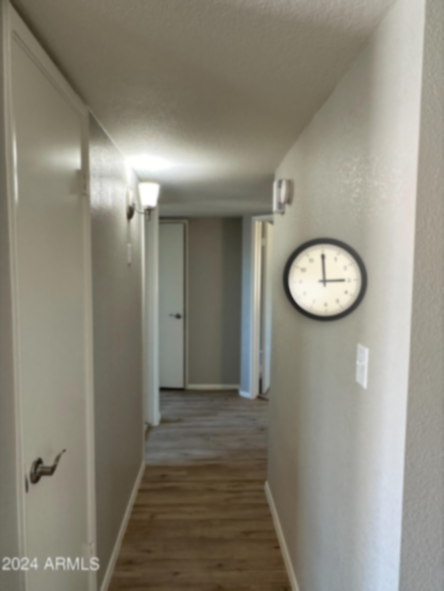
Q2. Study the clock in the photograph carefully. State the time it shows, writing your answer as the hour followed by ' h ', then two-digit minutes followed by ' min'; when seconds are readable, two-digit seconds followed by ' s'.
3 h 00 min
